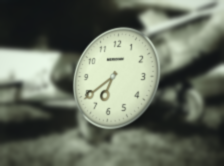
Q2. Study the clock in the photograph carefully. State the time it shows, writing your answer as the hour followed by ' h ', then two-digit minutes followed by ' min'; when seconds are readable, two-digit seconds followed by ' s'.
6 h 39 min
